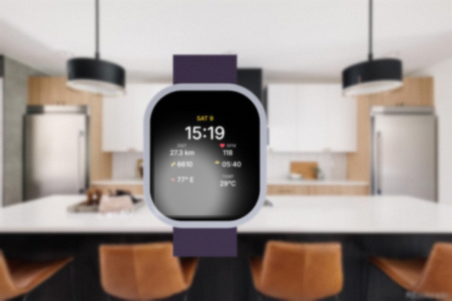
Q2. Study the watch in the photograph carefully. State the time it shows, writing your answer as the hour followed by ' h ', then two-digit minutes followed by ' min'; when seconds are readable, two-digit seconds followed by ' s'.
15 h 19 min
